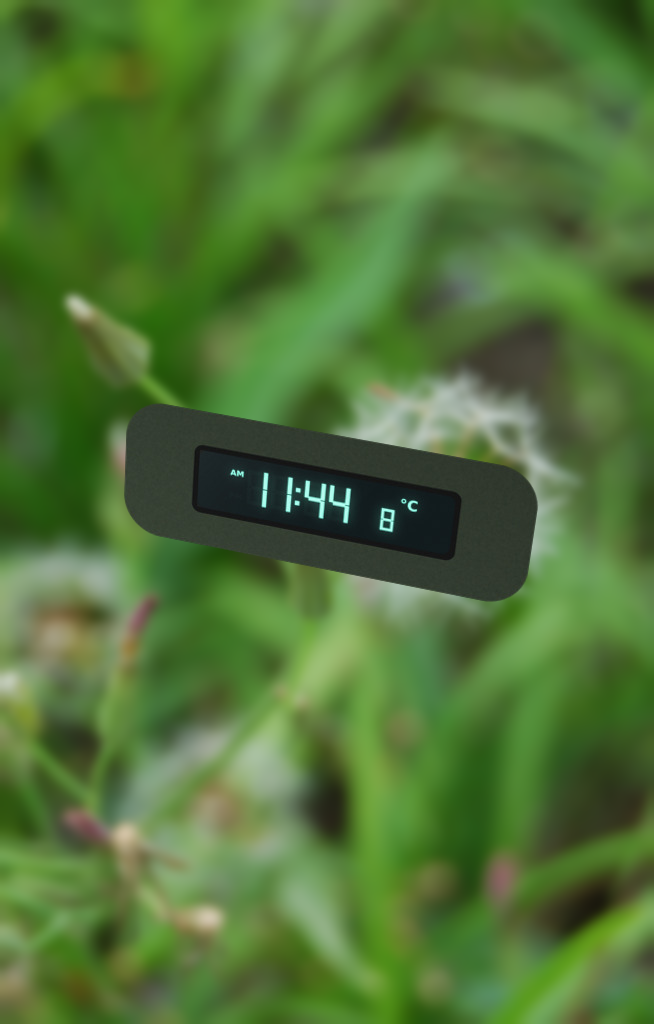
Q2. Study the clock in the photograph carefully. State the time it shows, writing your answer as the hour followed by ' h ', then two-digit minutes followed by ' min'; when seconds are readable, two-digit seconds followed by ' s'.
11 h 44 min
